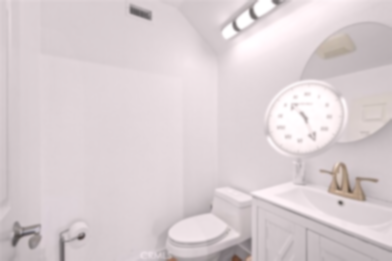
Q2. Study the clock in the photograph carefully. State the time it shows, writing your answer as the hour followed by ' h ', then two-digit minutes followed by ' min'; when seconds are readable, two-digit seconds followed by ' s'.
10 h 25 min
